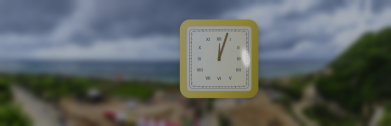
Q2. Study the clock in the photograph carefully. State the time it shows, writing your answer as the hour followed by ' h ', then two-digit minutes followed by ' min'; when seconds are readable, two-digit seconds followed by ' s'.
12 h 03 min
